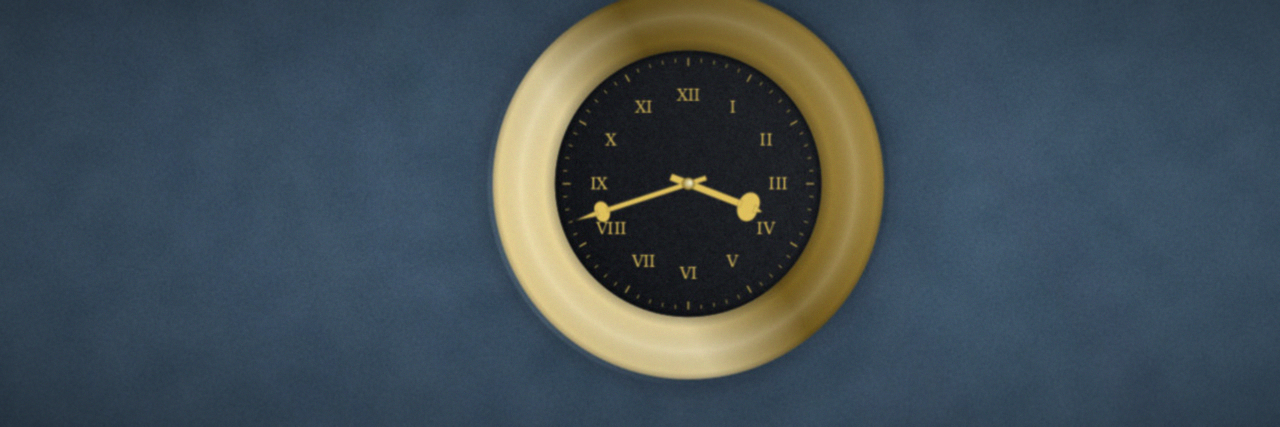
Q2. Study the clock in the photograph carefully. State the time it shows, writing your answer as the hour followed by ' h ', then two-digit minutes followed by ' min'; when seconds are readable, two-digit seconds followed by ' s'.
3 h 42 min
